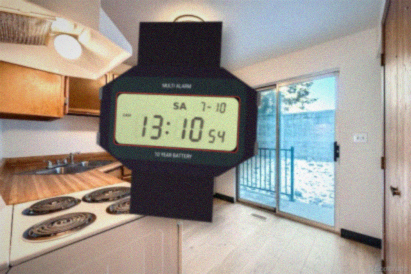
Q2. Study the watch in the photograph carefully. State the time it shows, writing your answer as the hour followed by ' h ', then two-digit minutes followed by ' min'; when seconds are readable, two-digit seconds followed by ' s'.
13 h 10 min 54 s
